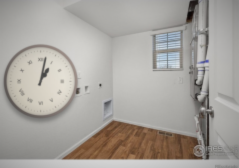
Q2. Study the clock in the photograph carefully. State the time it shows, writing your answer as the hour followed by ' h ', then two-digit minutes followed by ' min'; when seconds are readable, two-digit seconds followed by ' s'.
1 h 02 min
